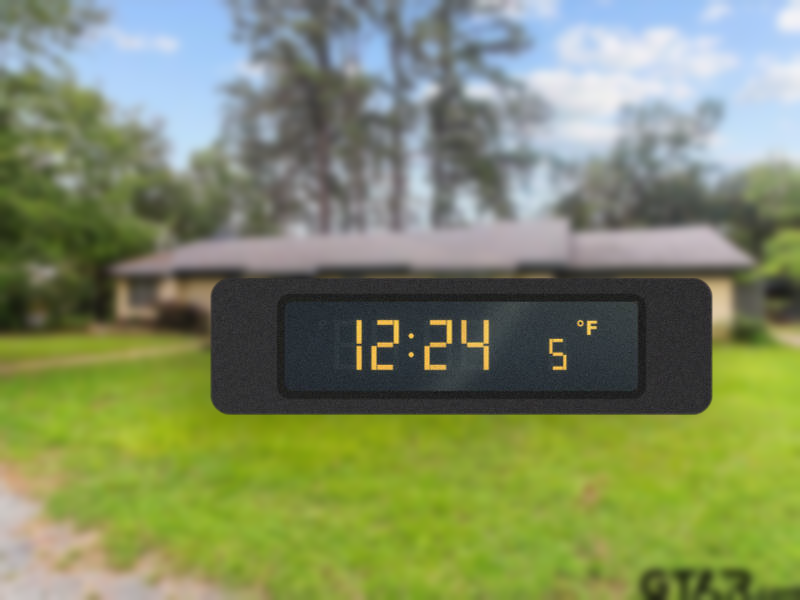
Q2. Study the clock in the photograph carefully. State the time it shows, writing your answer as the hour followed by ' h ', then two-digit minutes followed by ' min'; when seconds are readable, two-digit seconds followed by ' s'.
12 h 24 min
